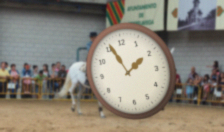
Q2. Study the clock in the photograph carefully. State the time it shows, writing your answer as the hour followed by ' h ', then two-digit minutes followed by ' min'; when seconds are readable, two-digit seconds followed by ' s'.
1 h 56 min
